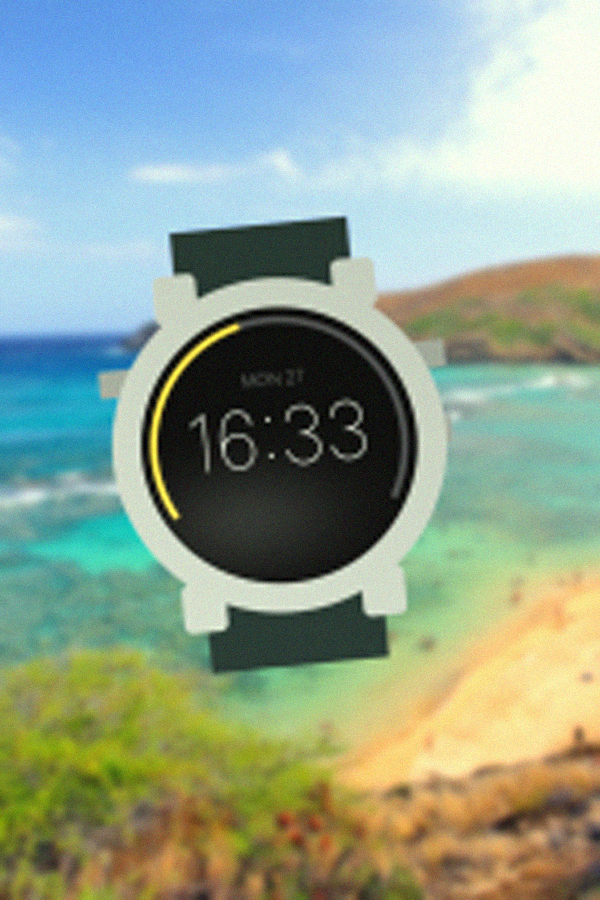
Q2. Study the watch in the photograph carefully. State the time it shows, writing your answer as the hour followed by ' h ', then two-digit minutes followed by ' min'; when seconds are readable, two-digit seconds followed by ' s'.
16 h 33 min
